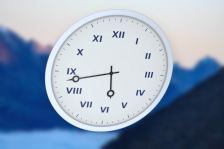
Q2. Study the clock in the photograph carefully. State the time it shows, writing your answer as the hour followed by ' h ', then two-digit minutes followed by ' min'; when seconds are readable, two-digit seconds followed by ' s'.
5 h 43 min
